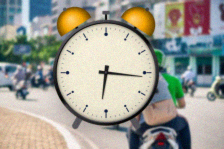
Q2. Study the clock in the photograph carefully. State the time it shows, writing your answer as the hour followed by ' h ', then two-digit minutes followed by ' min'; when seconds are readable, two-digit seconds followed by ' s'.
6 h 16 min
